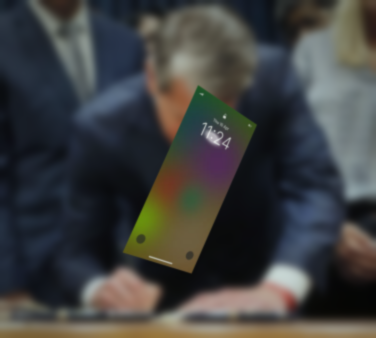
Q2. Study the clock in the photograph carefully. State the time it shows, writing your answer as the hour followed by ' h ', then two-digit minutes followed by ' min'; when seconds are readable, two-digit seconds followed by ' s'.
11 h 24 min
